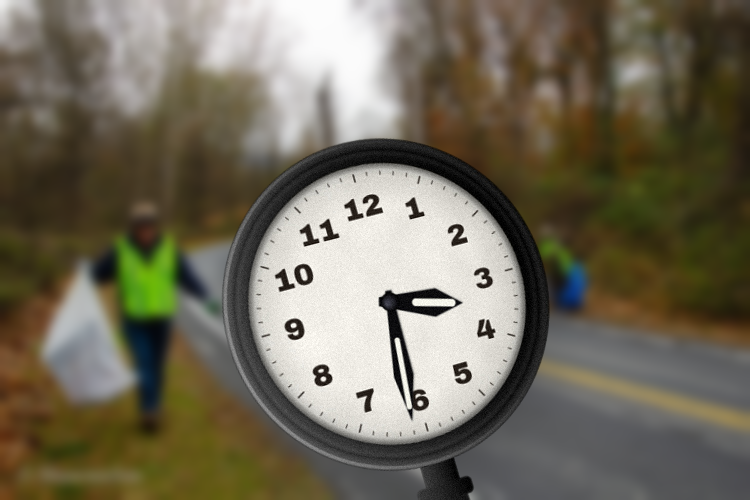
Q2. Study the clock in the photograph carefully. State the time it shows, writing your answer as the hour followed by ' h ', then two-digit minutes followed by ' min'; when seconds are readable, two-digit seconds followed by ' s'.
3 h 31 min
